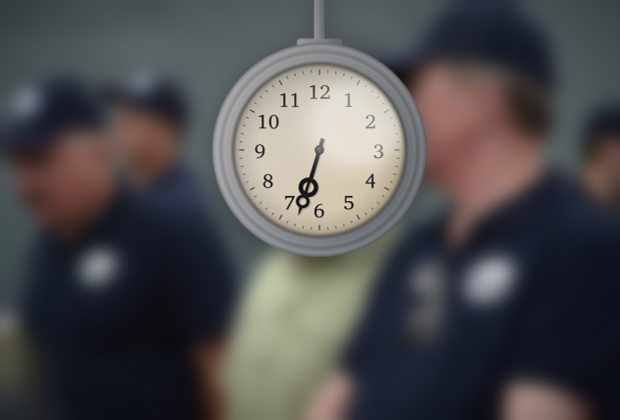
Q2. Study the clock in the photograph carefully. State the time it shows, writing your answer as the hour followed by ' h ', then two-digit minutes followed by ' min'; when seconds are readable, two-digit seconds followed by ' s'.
6 h 33 min
